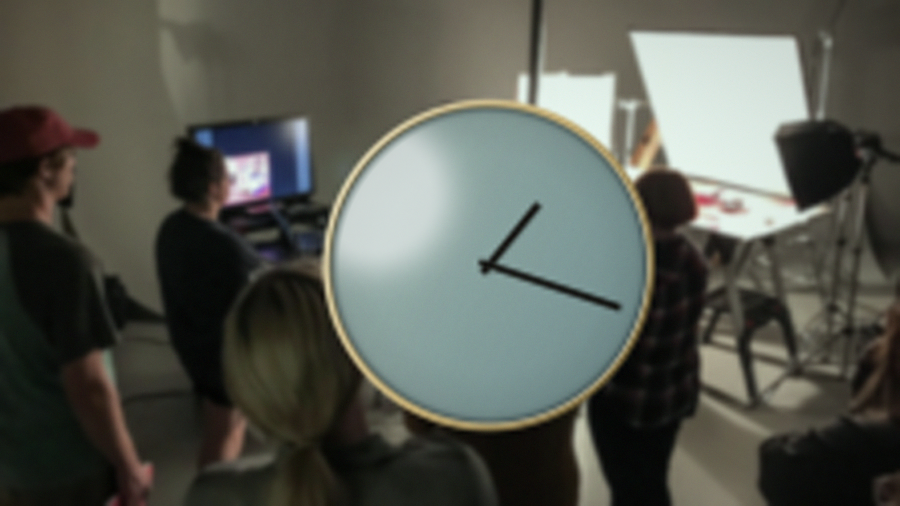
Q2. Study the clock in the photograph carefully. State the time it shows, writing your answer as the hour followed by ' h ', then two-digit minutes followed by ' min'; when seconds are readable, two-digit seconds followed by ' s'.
1 h 18 min
